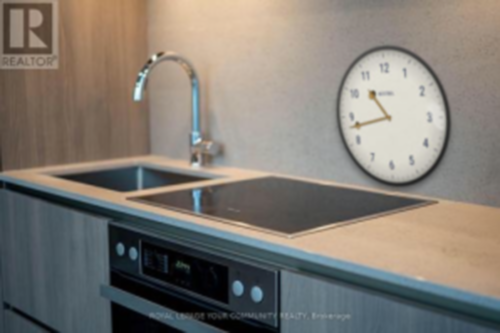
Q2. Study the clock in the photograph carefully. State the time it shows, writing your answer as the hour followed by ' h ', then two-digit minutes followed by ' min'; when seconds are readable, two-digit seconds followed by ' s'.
10 h 43 min
